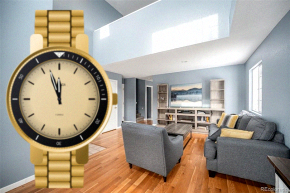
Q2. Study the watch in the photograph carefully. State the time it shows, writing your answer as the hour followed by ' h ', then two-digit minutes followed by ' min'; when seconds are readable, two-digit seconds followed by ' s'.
11 h 57 min
